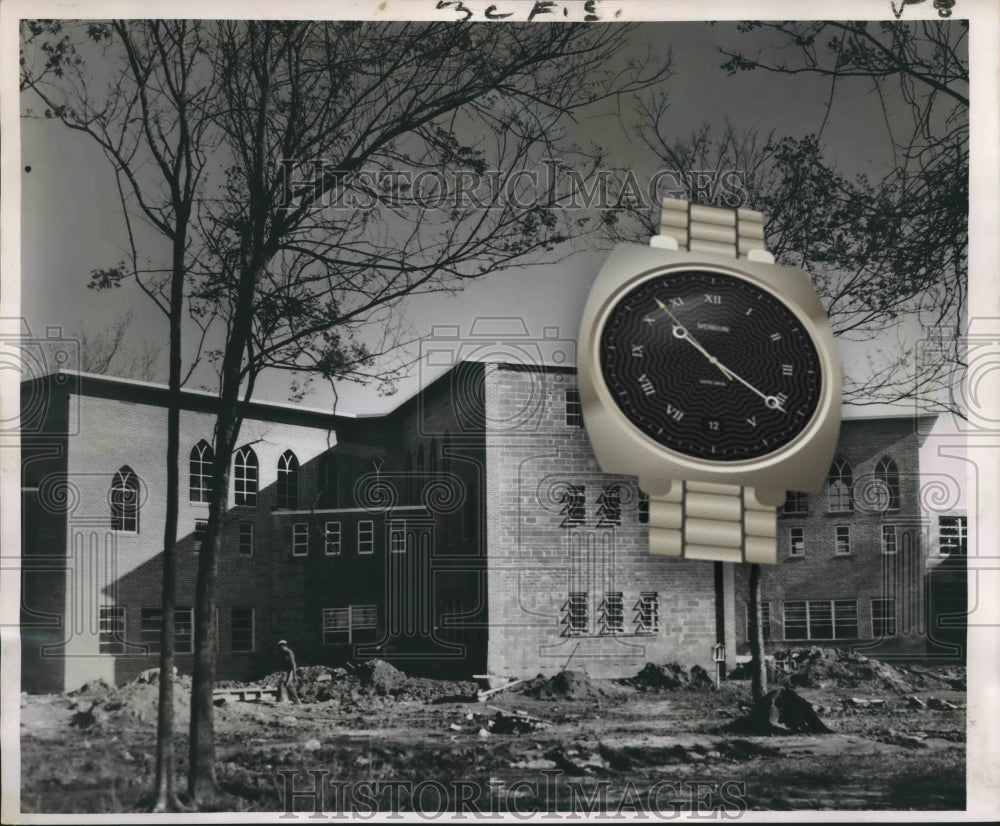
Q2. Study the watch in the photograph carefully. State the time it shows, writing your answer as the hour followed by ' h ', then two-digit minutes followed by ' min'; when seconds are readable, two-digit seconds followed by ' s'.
10 h 20 min 53 s
